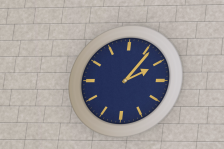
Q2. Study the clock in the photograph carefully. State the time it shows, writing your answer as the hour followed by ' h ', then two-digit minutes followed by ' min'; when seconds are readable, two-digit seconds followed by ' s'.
2 h 06 min
